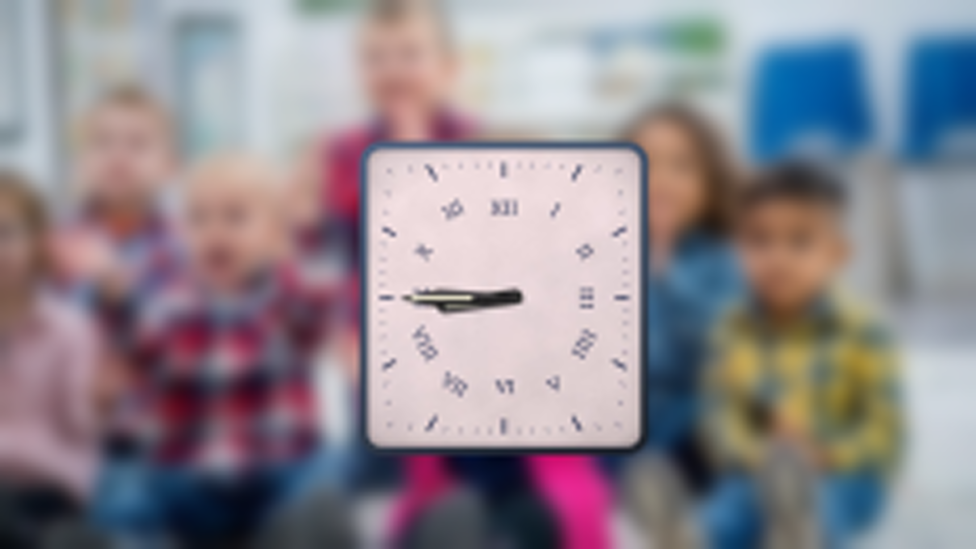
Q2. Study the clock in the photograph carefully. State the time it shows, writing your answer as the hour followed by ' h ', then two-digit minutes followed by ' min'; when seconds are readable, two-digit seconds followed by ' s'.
8 h 45 min
